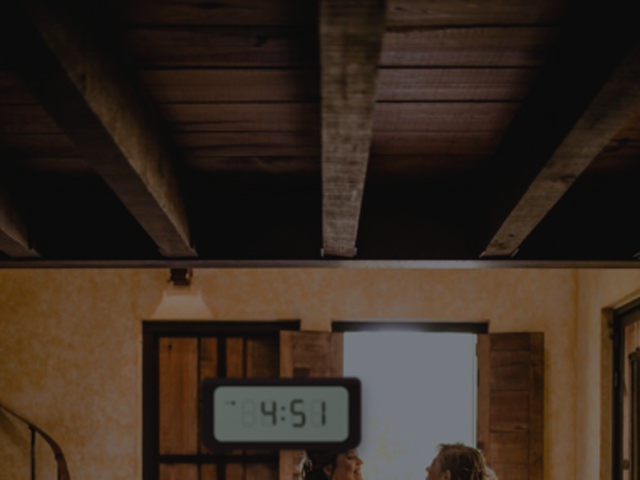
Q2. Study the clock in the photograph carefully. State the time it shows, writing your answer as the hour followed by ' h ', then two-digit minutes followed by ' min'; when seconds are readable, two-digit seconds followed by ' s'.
4 h 51 min
